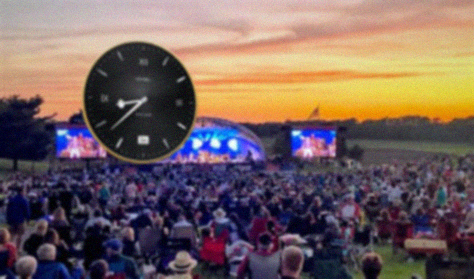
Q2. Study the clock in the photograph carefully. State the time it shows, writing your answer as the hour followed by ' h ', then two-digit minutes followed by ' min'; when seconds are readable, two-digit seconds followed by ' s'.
8 h 38 min
